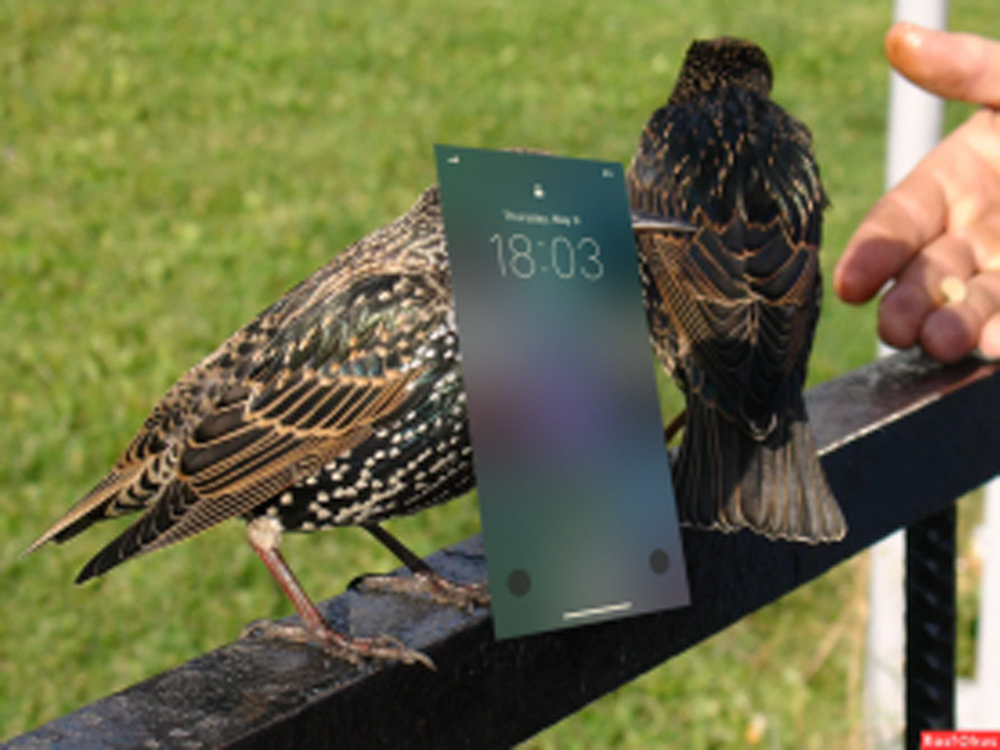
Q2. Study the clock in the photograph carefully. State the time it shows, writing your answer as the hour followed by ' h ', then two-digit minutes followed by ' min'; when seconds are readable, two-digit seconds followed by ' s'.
18 h 03 min
